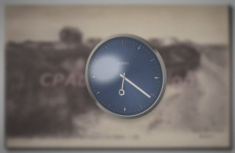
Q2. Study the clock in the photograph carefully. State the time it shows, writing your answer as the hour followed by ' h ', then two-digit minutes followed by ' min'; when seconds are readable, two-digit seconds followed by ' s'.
6 h 21 min
